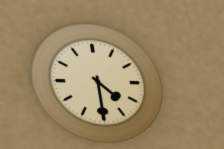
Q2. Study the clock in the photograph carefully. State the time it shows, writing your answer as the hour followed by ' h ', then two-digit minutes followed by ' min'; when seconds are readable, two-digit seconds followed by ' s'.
4 h 30 min
